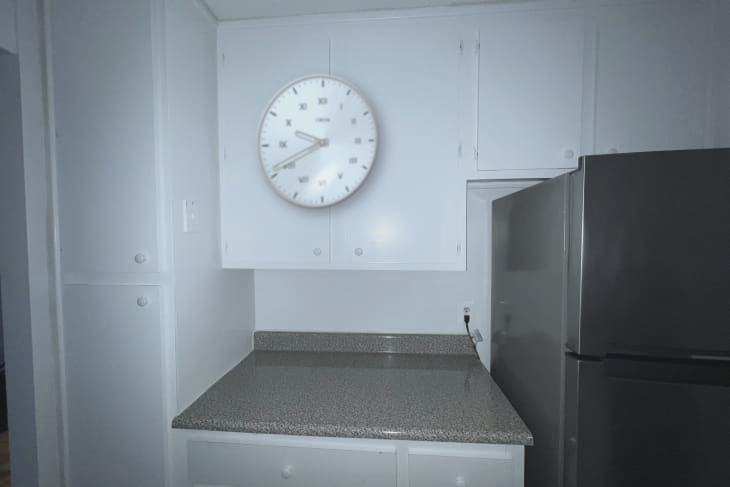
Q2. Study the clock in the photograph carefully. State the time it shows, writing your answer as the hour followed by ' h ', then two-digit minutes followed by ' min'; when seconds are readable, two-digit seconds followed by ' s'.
9 h 41 min
